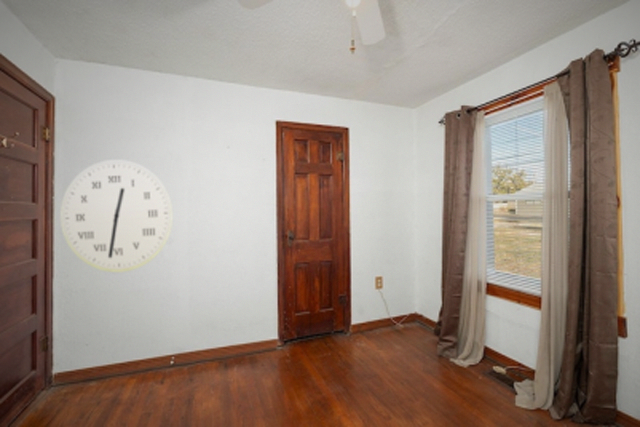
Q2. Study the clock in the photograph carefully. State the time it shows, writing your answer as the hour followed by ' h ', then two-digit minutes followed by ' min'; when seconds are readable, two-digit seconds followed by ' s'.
12 h 32 min
